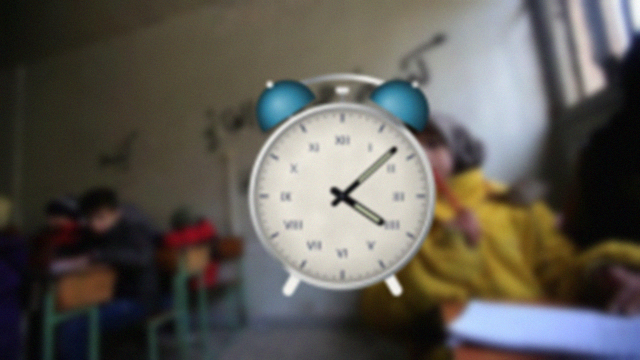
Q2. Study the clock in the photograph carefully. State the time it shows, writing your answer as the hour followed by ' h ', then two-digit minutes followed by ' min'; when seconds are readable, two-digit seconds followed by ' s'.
4 h 08 min
